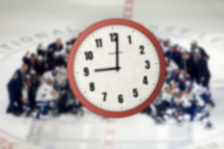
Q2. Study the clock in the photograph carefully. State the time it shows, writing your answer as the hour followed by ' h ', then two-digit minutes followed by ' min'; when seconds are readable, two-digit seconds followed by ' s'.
9 h 01 min
